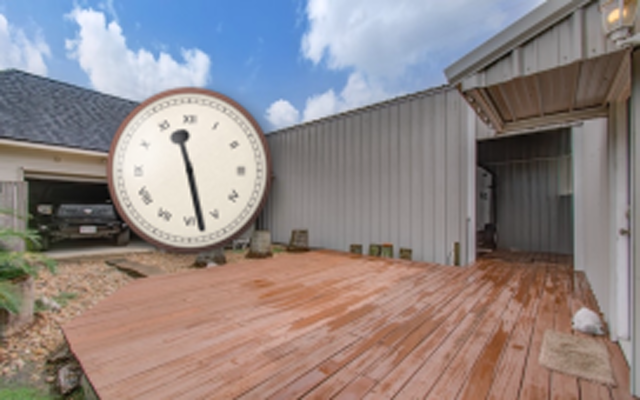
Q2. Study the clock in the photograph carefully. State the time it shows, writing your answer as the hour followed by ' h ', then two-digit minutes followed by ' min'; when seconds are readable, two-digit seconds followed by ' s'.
11 h 28 min
